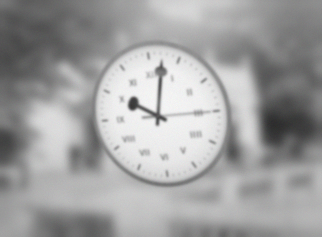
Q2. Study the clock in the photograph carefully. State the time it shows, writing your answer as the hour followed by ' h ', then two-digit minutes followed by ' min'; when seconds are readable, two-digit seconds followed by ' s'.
10 h 02 min 15 s
